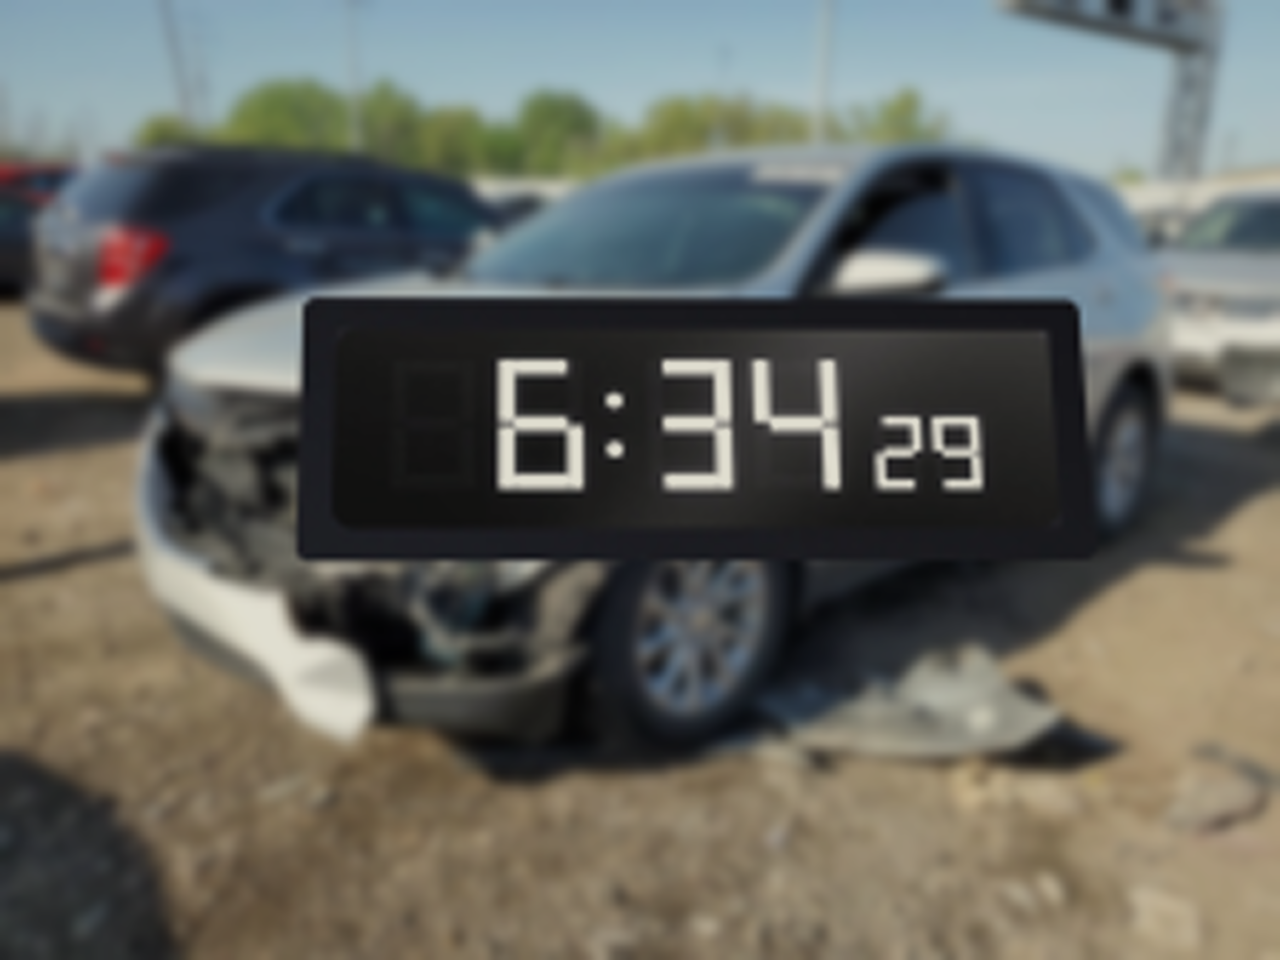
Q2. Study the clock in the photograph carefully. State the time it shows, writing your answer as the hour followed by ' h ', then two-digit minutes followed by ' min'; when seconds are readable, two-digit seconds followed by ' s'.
6 h 34 min 29 s
